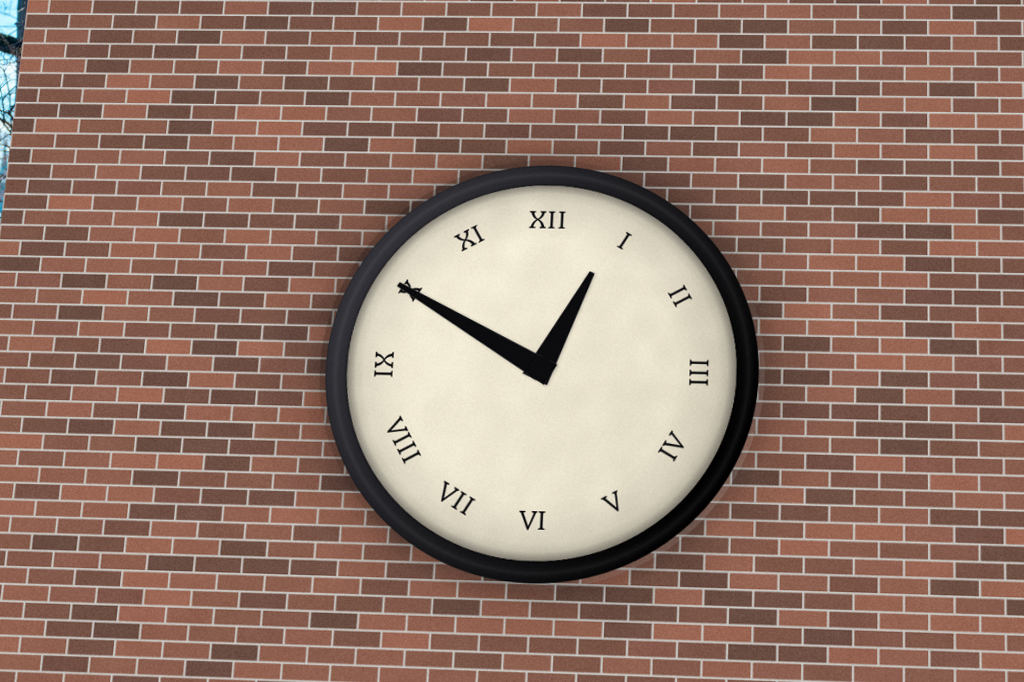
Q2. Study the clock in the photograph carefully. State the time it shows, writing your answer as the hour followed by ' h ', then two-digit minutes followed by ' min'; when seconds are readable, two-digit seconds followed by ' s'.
12 h 50 min
